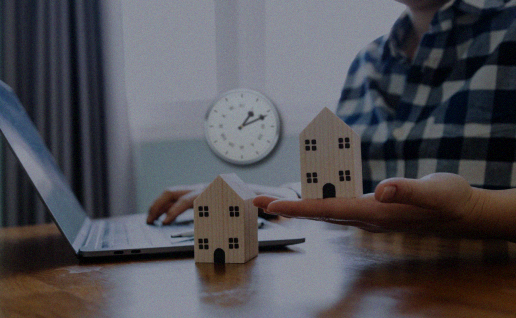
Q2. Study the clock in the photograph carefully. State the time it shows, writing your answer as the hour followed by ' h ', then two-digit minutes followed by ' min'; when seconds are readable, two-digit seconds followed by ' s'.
1 h 11 min
